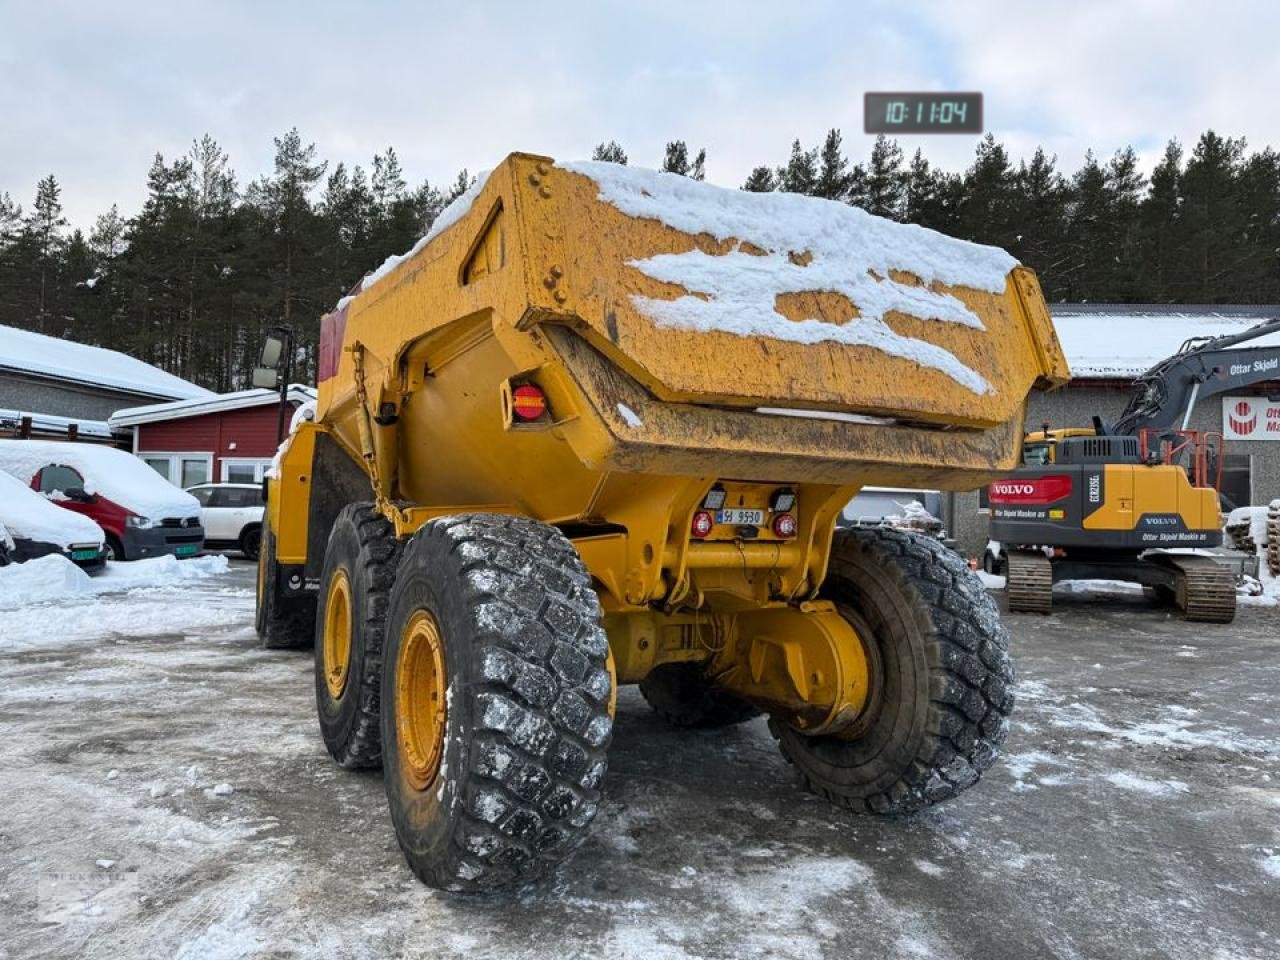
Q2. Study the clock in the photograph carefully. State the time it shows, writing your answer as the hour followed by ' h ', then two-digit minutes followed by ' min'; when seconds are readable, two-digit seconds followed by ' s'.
10 h 11 min 04 s
